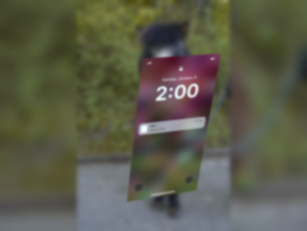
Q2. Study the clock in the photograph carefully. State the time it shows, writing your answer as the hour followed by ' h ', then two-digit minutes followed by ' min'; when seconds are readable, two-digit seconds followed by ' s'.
2 h 00 min
